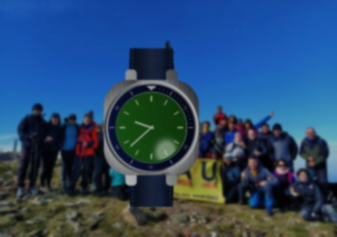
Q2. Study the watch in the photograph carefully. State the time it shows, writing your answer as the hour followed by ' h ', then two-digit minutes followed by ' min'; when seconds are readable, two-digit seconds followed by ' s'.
9 h 38 min
